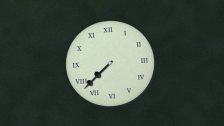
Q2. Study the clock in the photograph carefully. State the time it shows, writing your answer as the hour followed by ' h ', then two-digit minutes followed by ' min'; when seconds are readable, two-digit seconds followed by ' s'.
7 h 38 min
